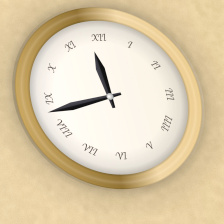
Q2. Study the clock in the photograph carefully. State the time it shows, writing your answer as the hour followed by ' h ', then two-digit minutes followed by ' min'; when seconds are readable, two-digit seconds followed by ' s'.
11 h 43 min
